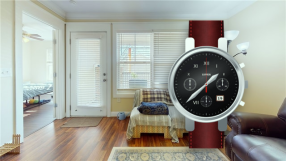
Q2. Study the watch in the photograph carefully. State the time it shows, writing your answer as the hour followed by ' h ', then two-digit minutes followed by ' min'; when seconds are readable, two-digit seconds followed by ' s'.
1 h 38 min
